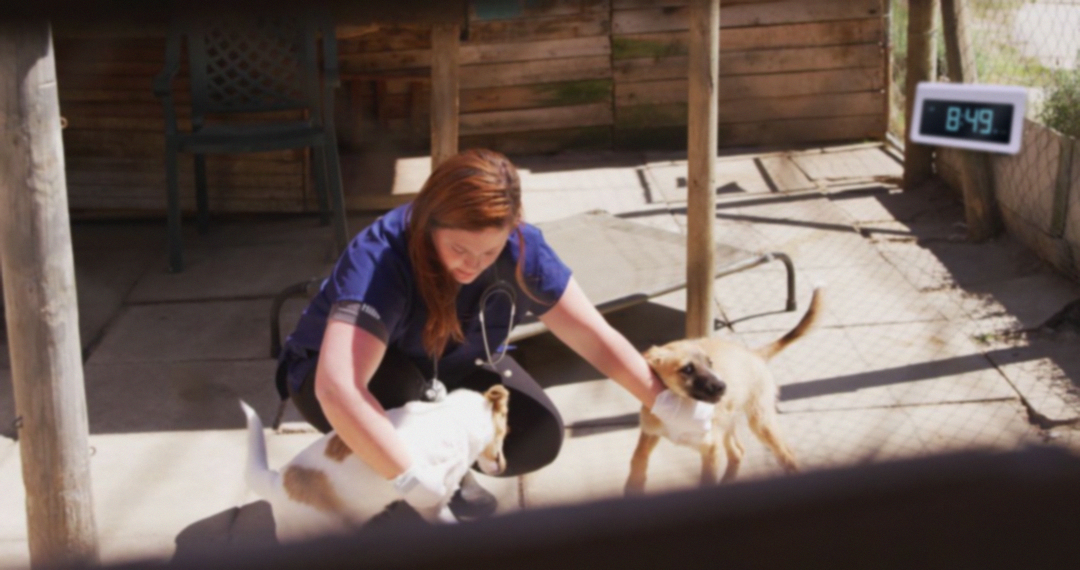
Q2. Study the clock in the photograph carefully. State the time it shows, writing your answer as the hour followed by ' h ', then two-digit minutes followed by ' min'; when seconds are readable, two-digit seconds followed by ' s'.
8 h 49 min
